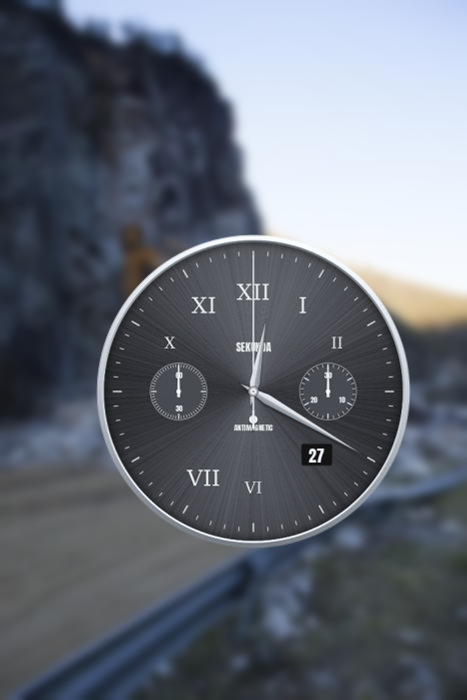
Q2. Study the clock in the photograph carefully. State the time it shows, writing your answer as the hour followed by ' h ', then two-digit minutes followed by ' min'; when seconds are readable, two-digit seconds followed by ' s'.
12 h 20 min
